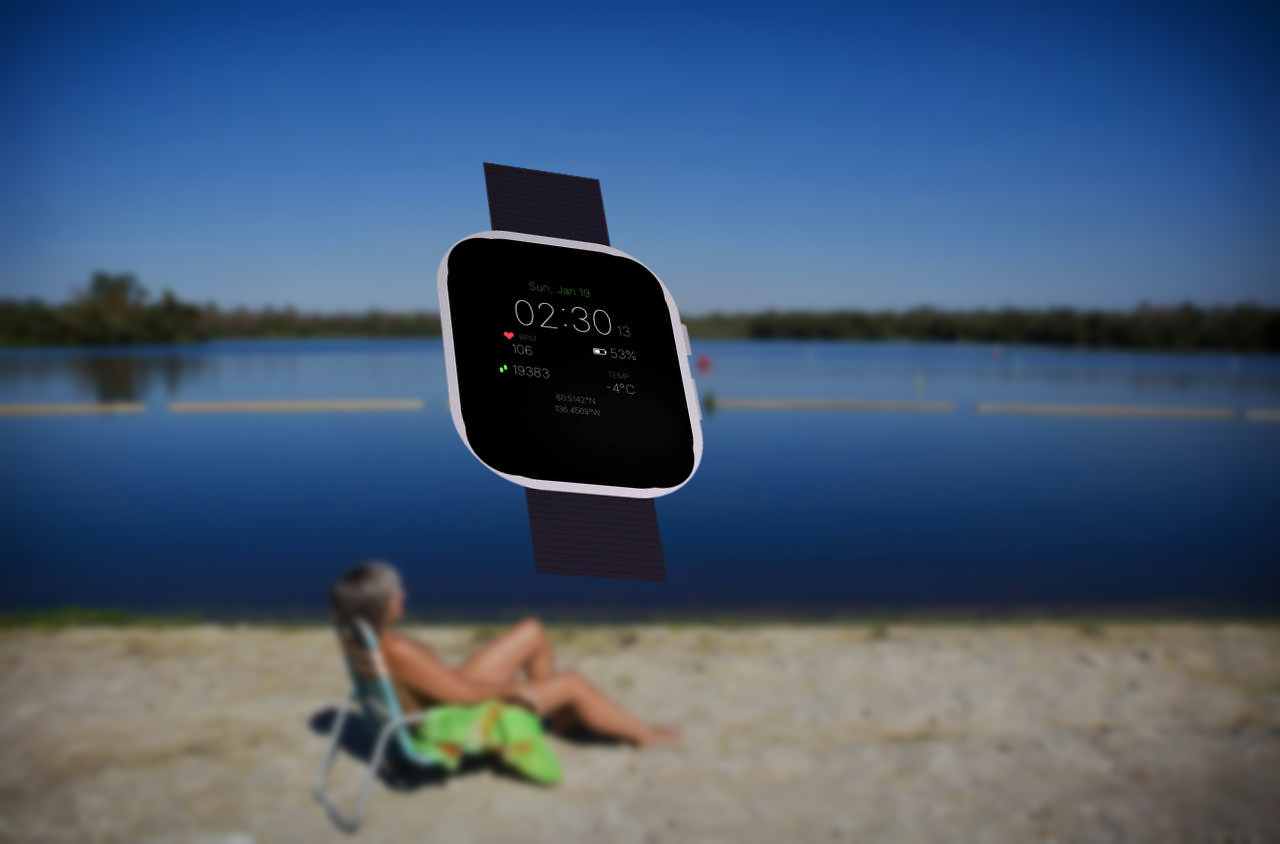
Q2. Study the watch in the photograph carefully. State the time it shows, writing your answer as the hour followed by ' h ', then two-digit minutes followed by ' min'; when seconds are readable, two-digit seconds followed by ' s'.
2 h 30 min 13 s
